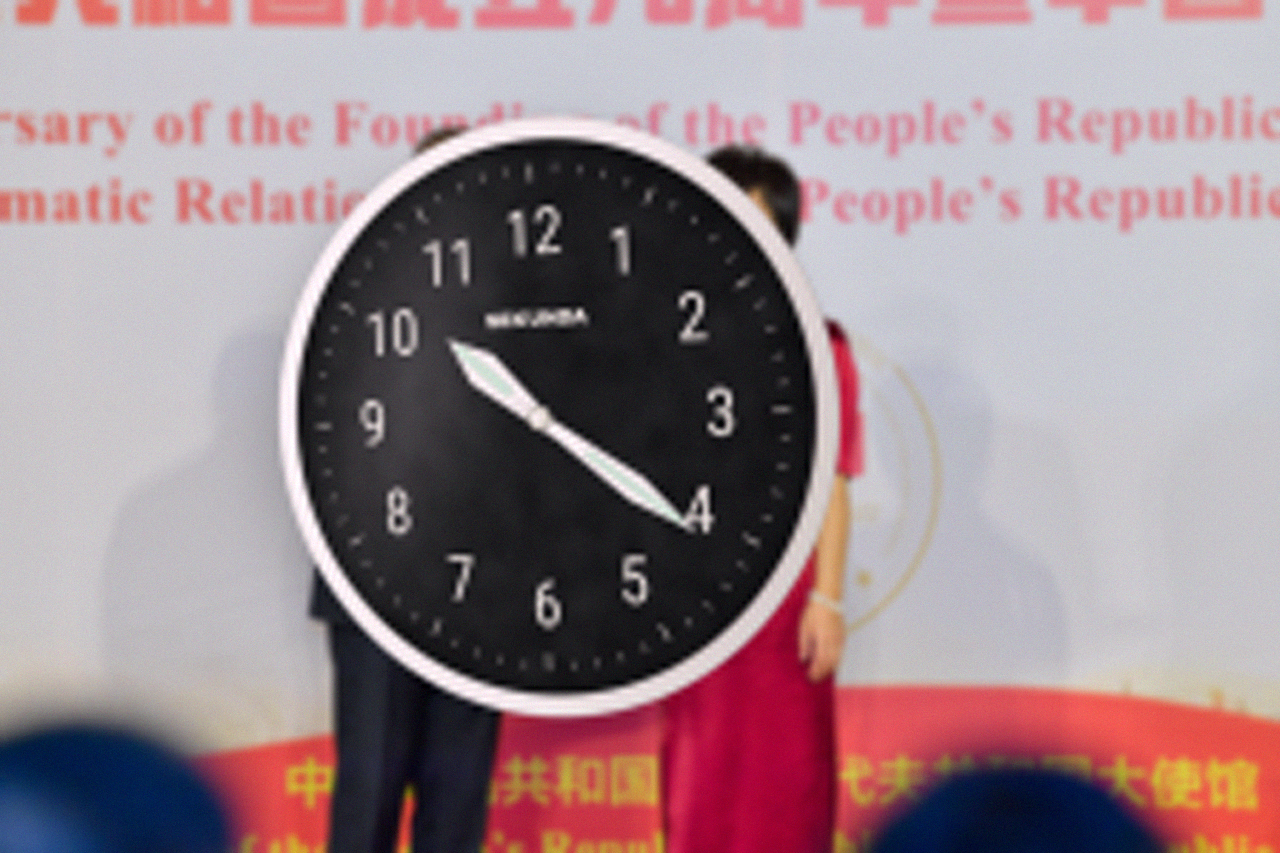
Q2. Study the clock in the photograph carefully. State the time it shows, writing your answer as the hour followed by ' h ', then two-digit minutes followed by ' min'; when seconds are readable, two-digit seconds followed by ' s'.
10 h 21 min
